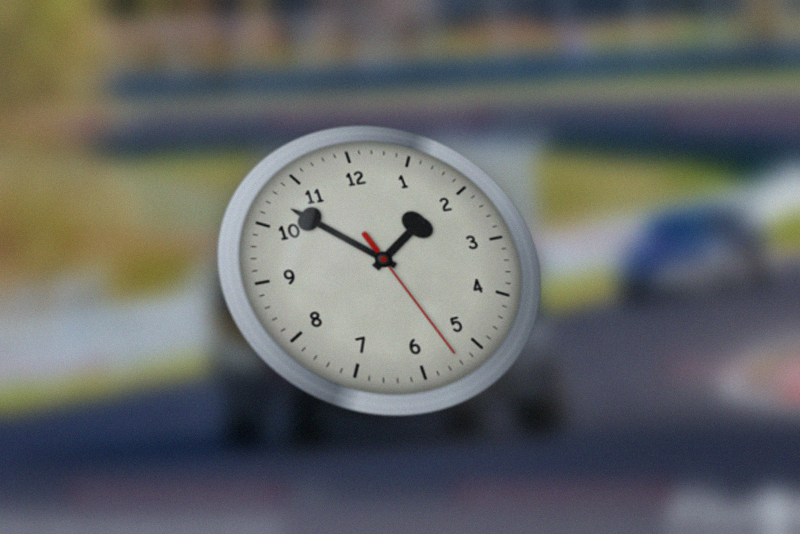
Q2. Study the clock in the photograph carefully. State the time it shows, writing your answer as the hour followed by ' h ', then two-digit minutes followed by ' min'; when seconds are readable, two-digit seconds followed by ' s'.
1 h 52 min 27 s
